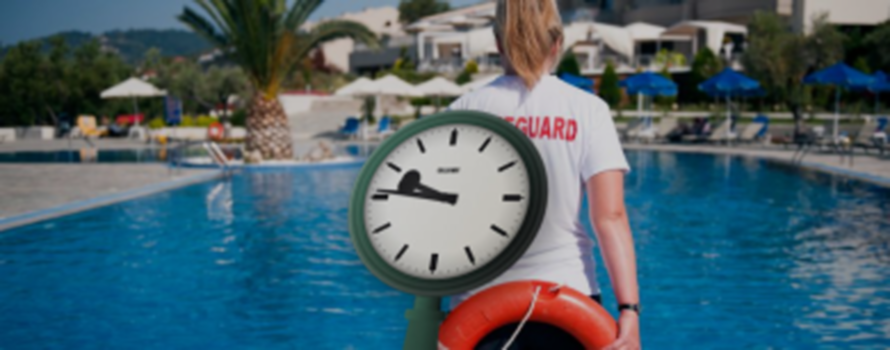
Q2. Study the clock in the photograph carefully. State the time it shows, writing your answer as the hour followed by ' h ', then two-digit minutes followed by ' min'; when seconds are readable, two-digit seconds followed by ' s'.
9 h 46 min
